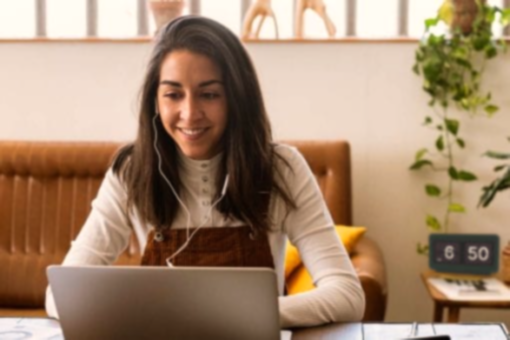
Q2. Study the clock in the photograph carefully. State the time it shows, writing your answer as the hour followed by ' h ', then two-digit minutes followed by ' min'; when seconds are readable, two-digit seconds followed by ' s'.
6 h 50 min
